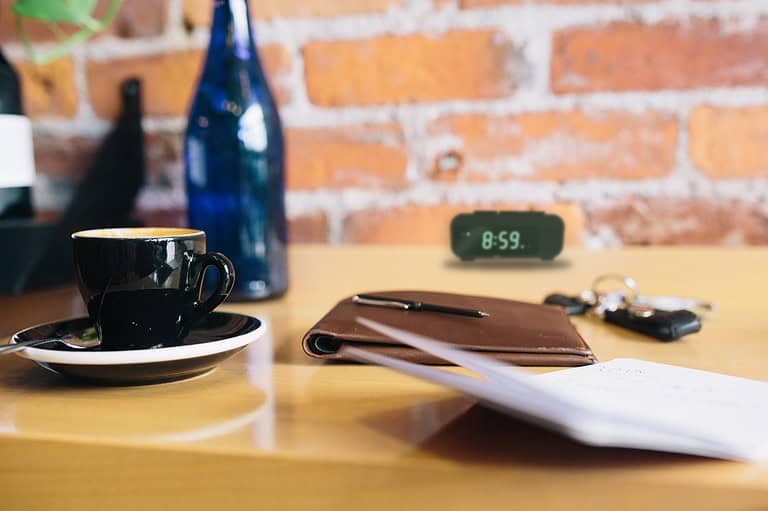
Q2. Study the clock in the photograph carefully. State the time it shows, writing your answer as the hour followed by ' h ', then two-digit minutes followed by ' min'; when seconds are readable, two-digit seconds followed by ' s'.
8 h 59 min
